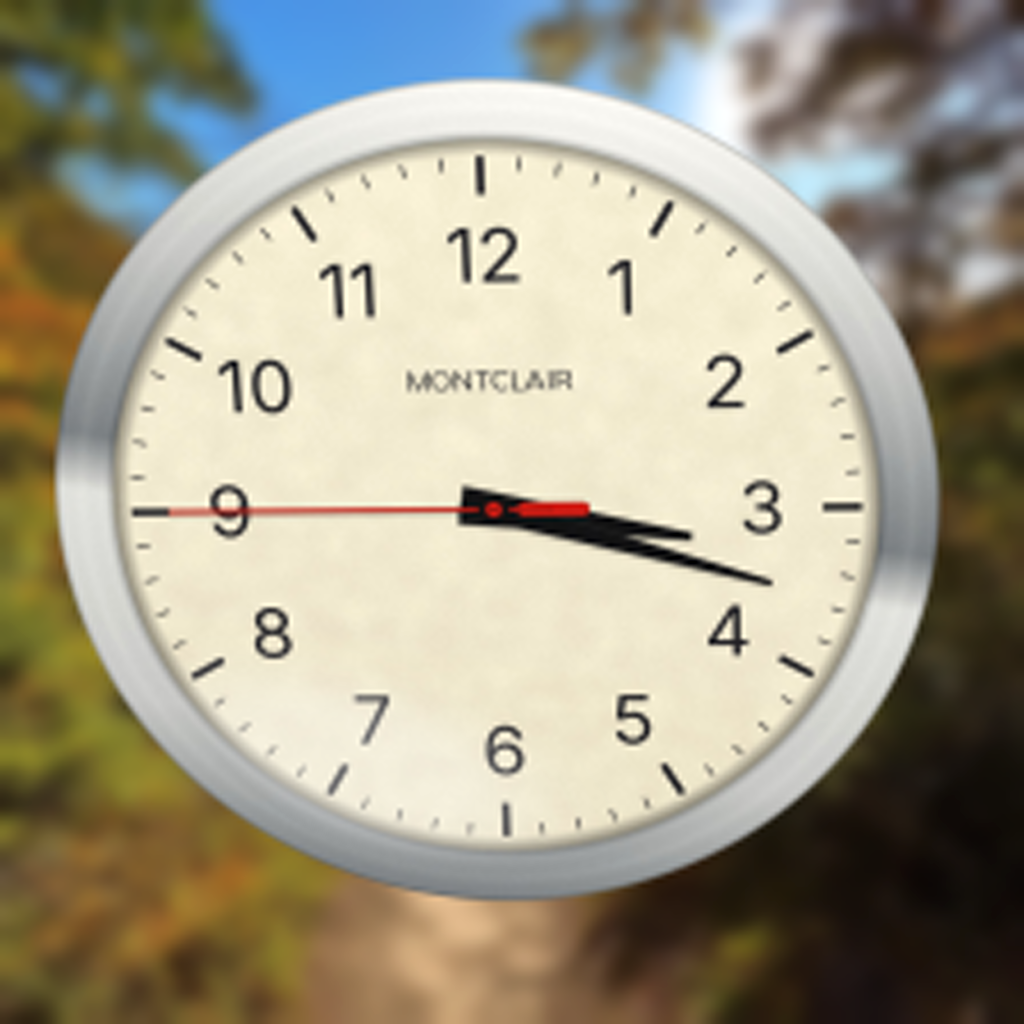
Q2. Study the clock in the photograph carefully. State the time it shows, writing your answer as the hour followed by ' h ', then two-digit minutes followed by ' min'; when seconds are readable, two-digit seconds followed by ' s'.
3 h 17 min 45 s
